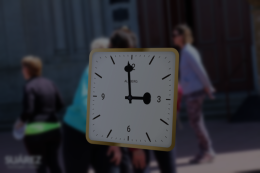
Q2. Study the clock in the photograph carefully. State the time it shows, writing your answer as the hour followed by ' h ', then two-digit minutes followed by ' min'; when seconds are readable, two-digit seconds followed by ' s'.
2 h 59 min
